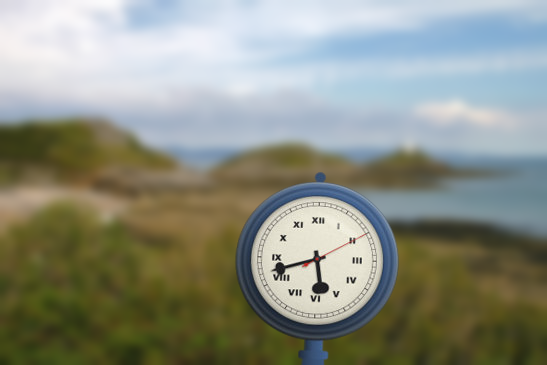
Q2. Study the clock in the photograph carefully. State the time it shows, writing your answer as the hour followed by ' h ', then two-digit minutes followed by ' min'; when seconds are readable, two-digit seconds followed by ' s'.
5 h 42 min 10 s
